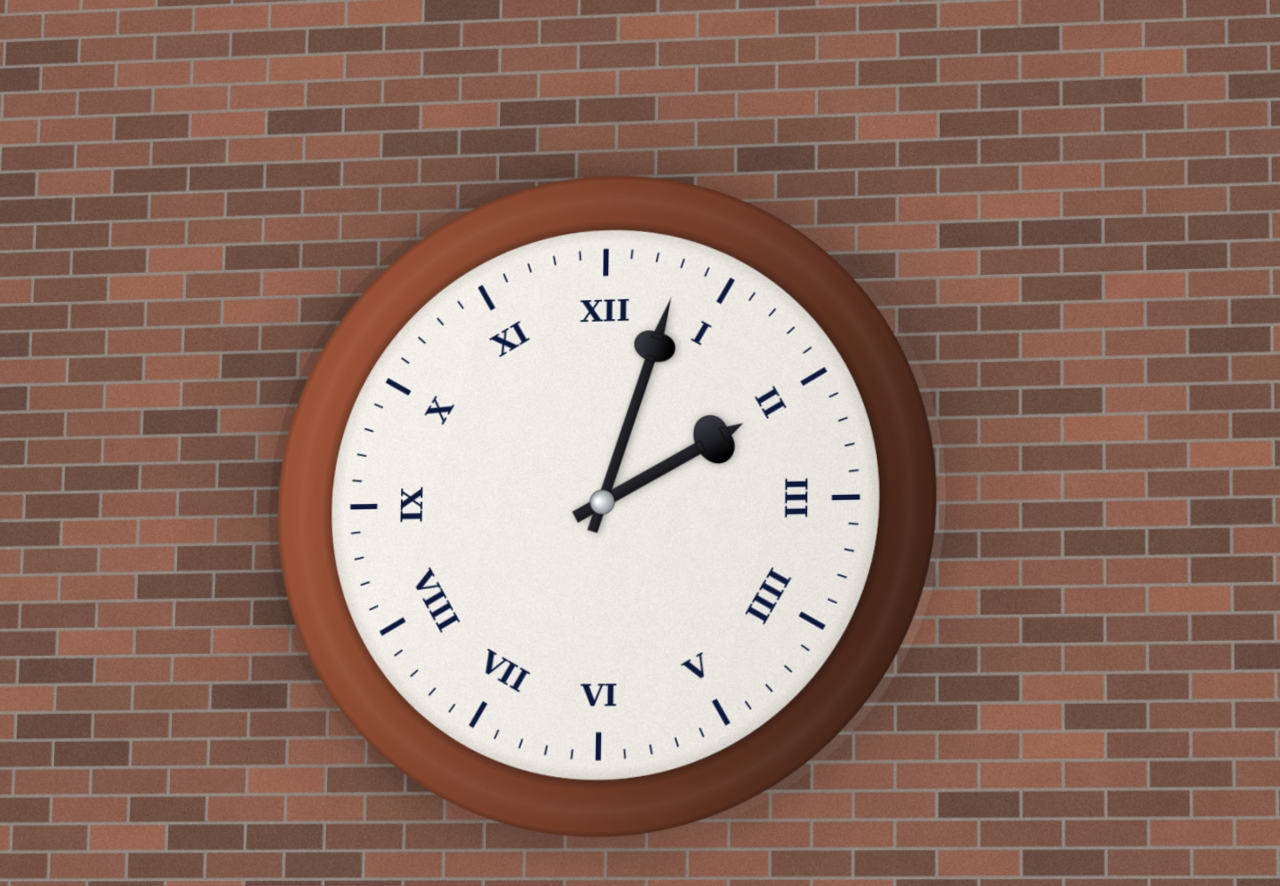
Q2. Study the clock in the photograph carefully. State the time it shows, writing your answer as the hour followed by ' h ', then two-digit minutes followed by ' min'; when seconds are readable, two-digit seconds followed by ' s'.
2 h 03 min
